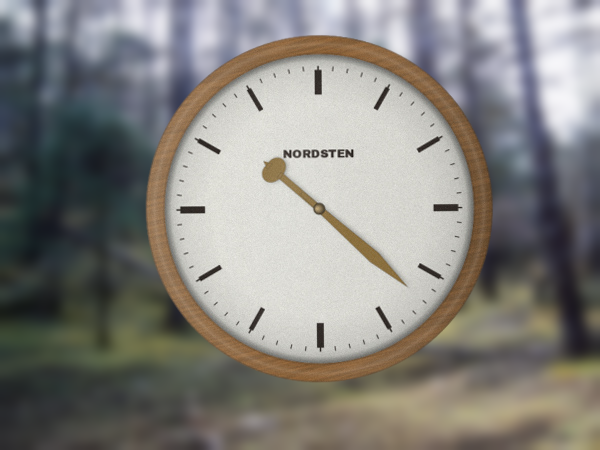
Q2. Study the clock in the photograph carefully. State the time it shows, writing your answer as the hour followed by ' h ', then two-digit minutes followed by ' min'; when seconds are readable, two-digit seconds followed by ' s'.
10 h 22 min
